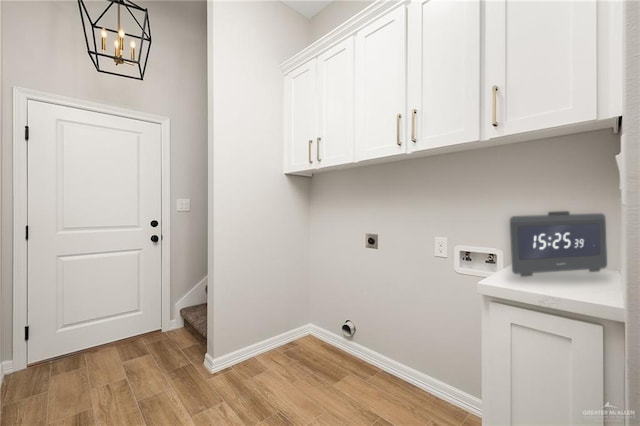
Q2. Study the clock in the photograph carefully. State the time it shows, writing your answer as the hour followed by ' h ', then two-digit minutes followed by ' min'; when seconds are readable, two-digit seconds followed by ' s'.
15 h 25 min
